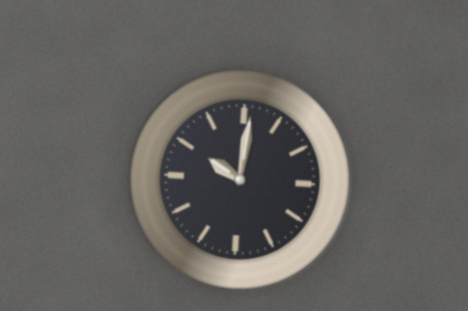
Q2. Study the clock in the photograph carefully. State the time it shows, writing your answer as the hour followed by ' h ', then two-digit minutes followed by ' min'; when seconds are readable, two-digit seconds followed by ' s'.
10 h 01 min
